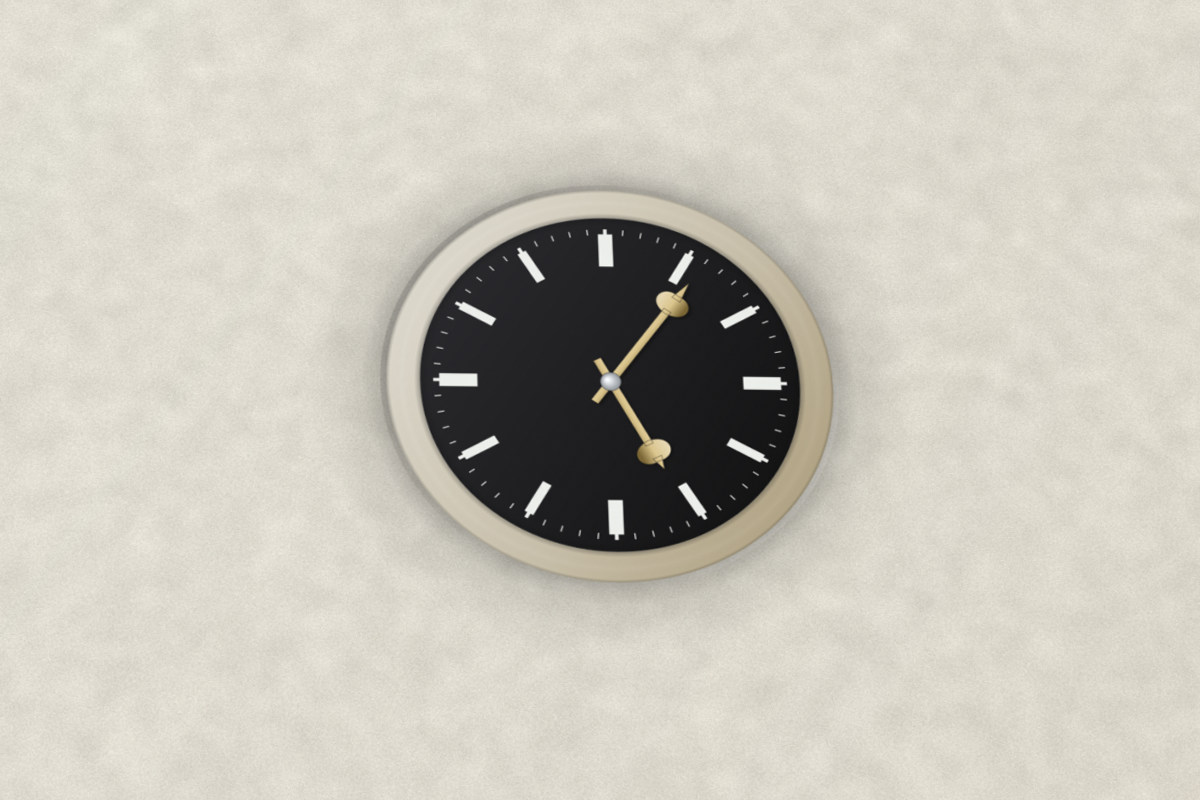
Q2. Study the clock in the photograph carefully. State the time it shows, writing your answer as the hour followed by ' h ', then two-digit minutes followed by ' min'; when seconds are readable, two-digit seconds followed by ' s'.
5 h 06 min
